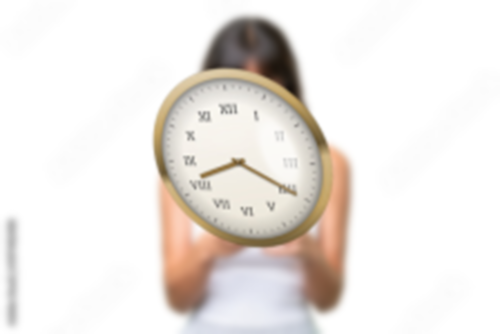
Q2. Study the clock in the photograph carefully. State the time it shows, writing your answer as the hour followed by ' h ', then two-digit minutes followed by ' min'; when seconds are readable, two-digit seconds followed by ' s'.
8 h 20 min
